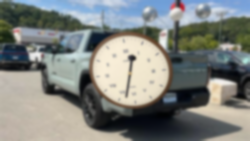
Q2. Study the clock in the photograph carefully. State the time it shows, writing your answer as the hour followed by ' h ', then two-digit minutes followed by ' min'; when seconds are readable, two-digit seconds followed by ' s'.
12 h 33 min
